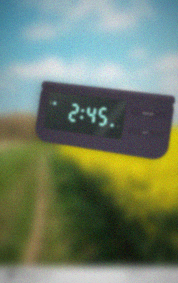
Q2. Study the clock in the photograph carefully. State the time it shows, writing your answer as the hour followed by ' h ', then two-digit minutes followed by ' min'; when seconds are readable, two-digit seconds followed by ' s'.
2 h 45 min
